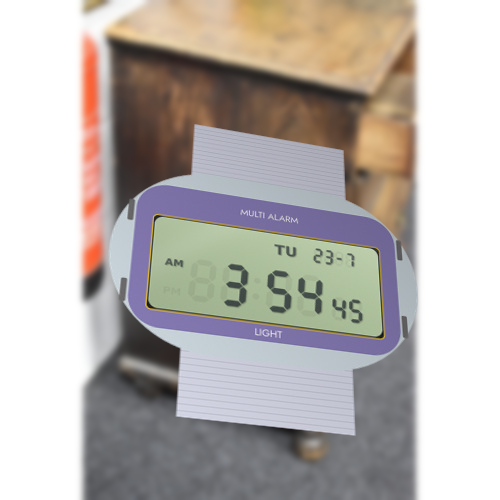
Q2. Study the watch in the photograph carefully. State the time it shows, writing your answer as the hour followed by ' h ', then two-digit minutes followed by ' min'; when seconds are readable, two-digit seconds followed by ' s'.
3 h 54 min 45 s
